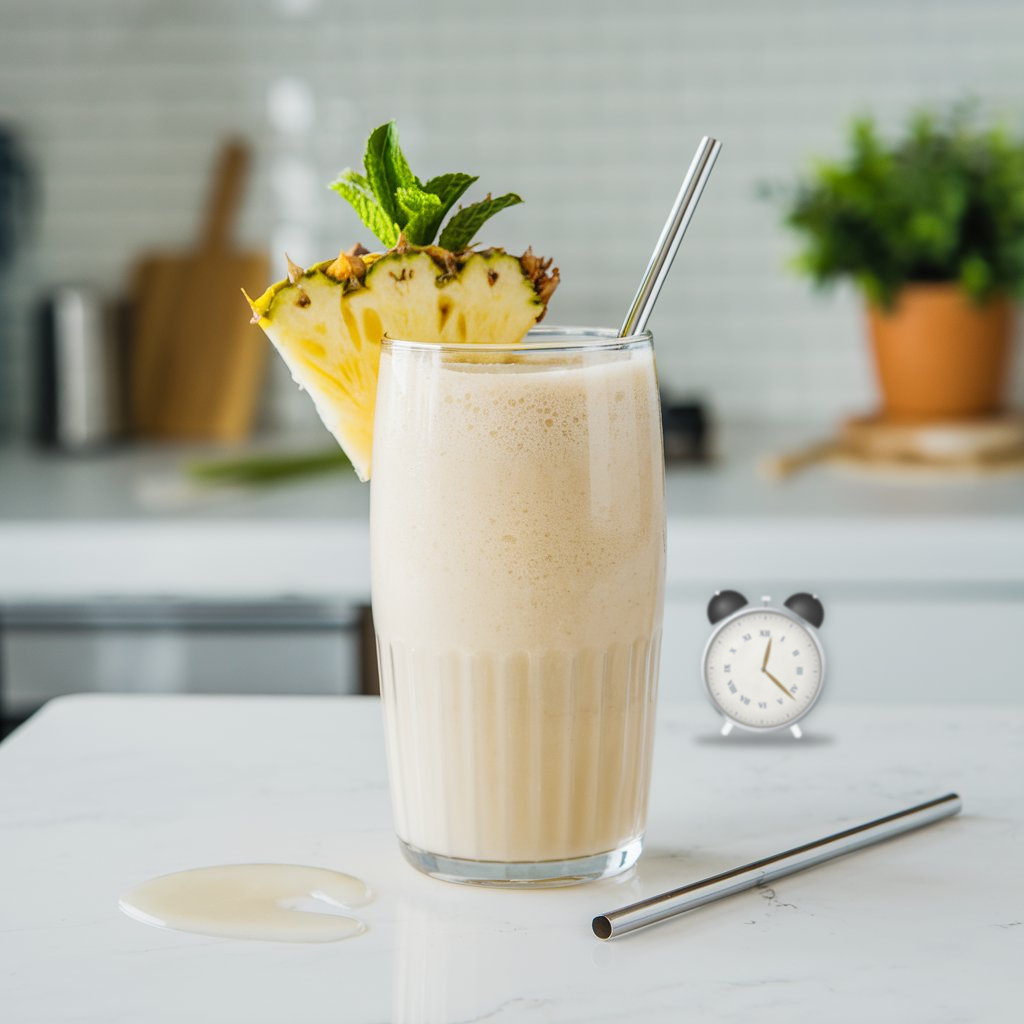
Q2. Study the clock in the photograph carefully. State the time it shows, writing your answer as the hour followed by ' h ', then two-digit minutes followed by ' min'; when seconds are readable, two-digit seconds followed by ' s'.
12 h 22 min
